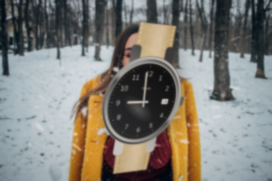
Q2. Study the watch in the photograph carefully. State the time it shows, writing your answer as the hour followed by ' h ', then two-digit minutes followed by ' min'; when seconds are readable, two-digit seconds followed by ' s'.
8 h 59 min
